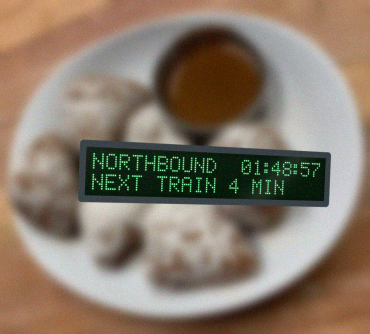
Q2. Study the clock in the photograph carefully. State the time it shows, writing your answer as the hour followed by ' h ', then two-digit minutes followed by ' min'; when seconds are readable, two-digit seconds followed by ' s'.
1 h 48 min 57 s
